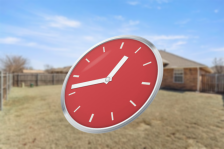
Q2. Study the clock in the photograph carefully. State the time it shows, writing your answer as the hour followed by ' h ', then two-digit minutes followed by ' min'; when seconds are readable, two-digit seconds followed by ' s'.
12 h 42 min
